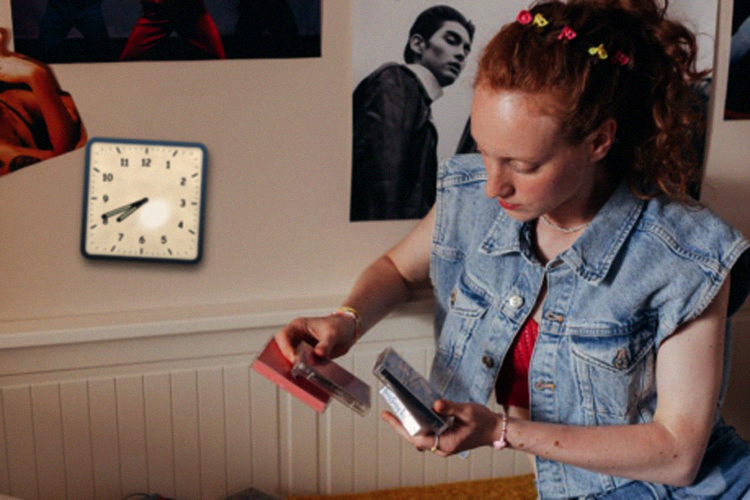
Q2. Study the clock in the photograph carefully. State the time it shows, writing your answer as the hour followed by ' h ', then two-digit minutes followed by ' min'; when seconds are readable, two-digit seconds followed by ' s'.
7 h 41 min
